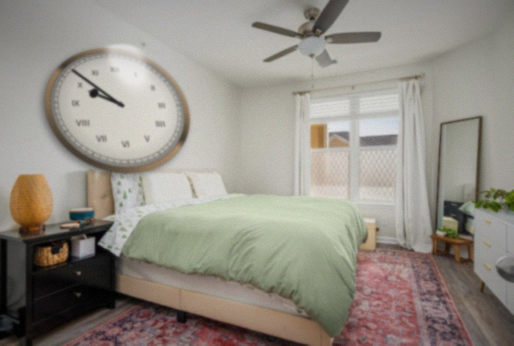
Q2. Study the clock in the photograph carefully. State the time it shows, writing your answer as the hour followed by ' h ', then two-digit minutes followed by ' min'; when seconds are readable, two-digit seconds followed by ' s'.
9 h 52 min
